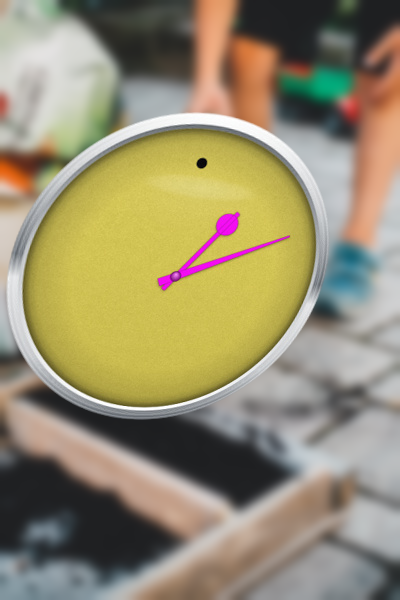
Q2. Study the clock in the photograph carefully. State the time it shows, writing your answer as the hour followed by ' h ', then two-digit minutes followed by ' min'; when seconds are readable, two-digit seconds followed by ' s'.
1 h 11 min
